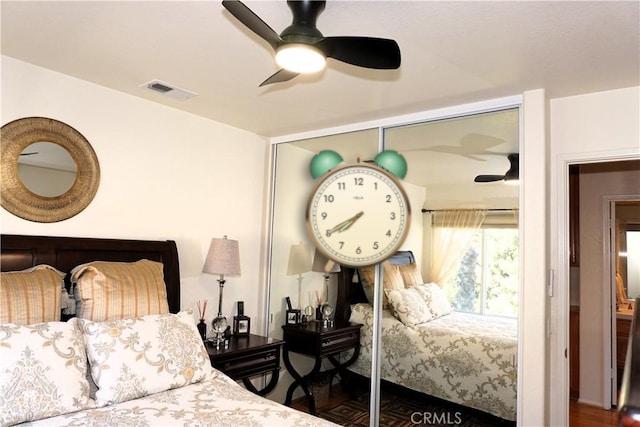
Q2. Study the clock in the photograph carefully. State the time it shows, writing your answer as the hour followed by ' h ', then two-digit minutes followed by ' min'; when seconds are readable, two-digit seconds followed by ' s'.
7 h 40 min
